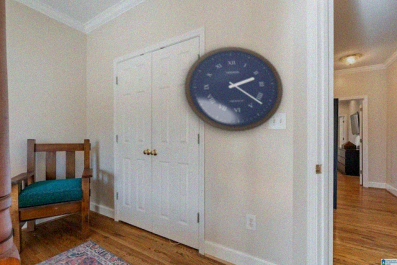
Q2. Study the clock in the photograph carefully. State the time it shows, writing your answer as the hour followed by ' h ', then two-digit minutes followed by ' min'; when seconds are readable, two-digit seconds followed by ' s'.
2 h 22 min
